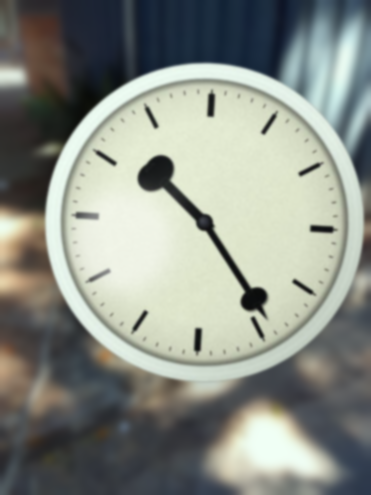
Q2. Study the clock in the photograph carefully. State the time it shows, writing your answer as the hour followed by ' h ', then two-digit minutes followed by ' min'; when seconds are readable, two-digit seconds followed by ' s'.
10 h 24 min
